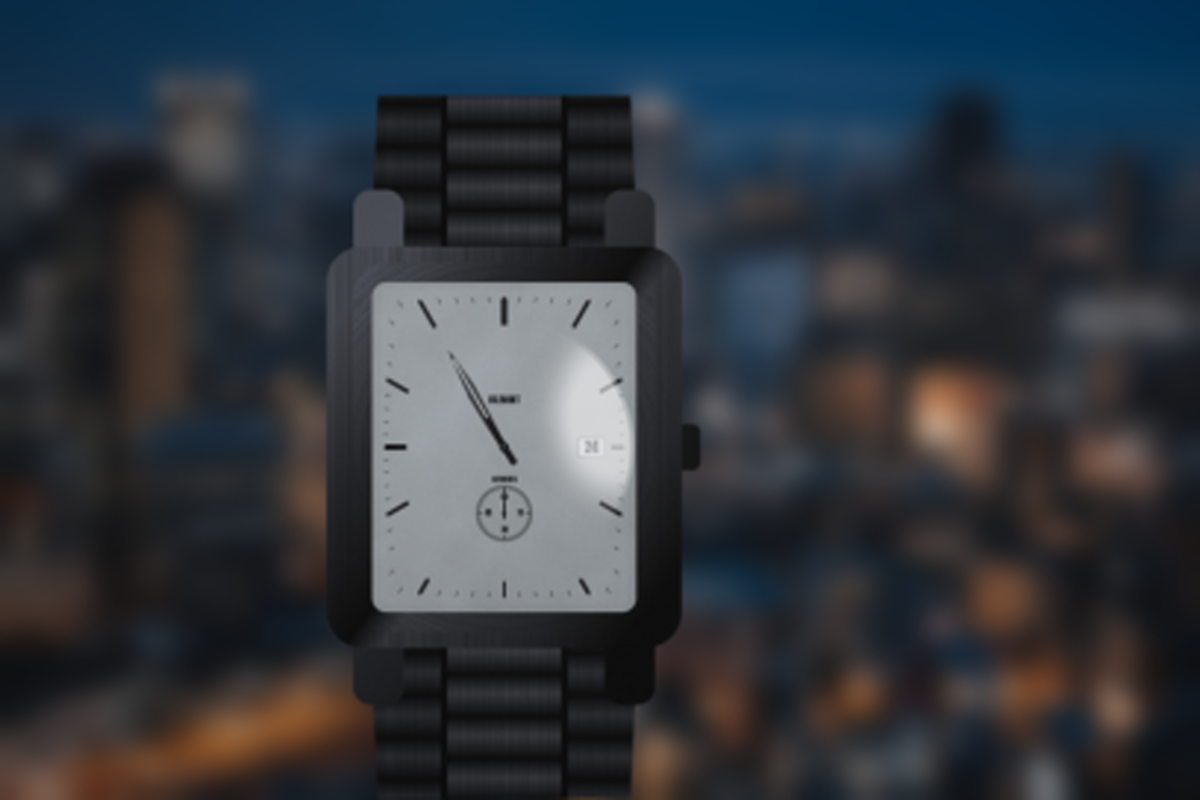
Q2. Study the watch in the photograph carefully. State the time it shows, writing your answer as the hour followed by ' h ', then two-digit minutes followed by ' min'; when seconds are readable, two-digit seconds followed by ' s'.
10 h 55 min
